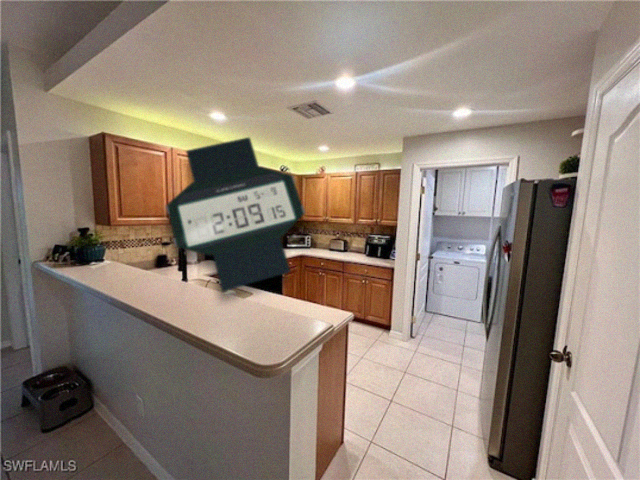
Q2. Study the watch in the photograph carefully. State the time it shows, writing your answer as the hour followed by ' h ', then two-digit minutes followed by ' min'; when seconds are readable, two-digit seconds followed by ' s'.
2 h 09 min 15 s
